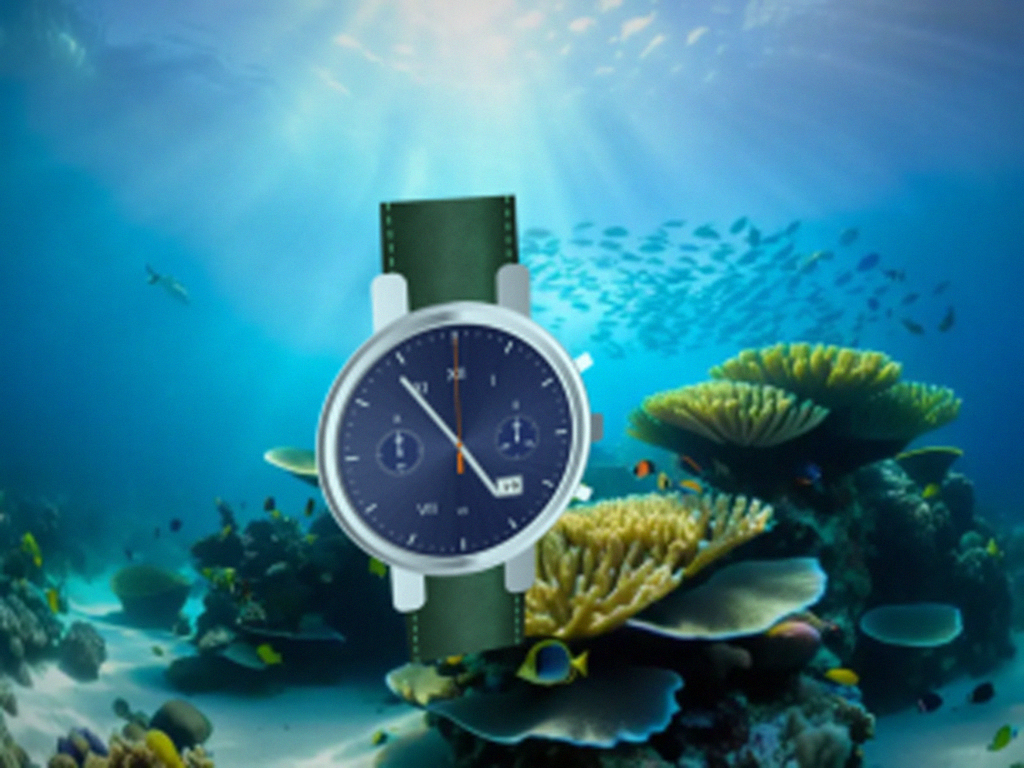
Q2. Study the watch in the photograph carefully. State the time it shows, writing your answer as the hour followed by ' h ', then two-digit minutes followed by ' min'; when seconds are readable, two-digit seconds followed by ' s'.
4 h 54 min
